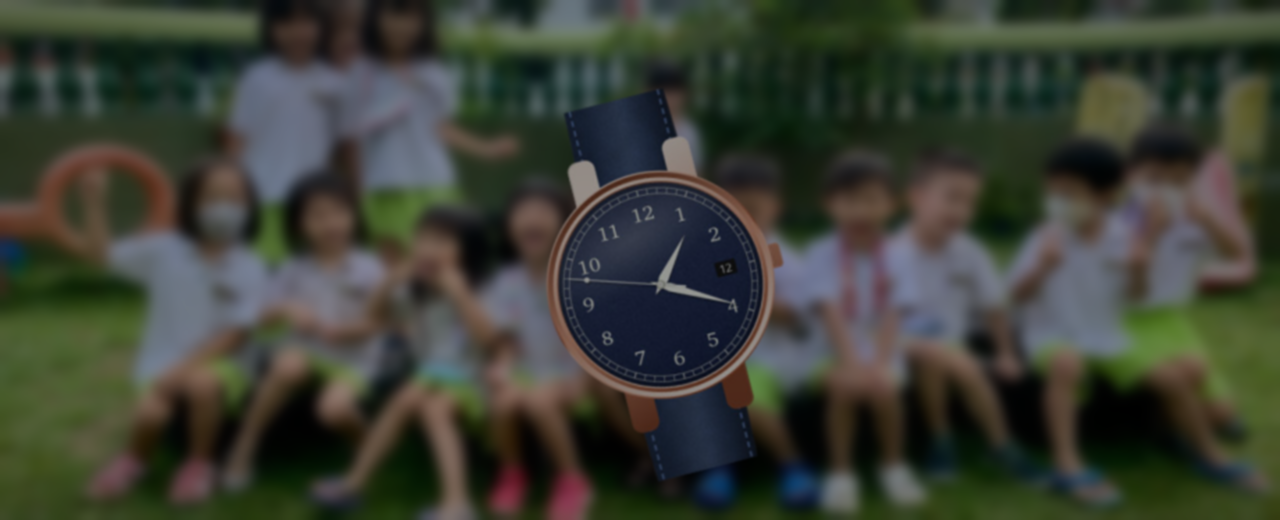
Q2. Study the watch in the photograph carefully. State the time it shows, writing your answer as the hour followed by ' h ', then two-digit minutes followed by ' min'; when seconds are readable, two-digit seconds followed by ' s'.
1 h 19 min 48 s
